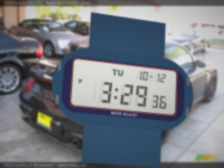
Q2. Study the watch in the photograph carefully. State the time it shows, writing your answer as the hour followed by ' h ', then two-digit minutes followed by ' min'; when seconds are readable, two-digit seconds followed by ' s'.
3 h 29 min 36 s
